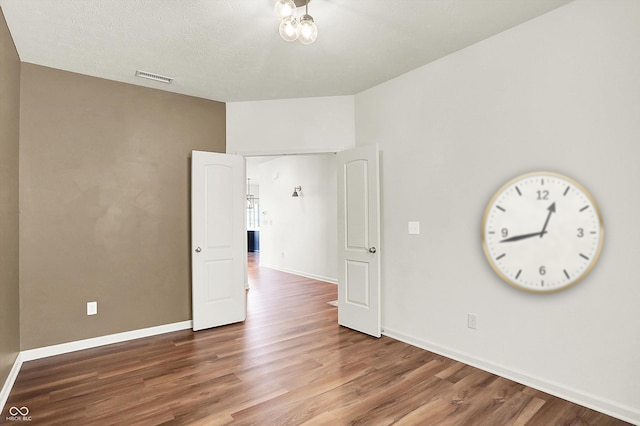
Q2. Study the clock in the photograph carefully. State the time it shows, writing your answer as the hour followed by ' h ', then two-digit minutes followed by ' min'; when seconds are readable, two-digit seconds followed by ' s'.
12 h 43 min
